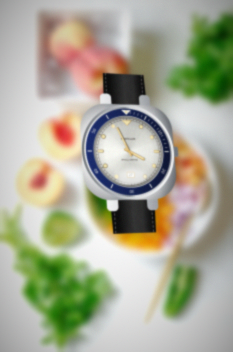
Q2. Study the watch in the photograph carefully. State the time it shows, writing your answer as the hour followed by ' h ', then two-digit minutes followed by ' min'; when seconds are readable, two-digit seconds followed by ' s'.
3 h 56 min
